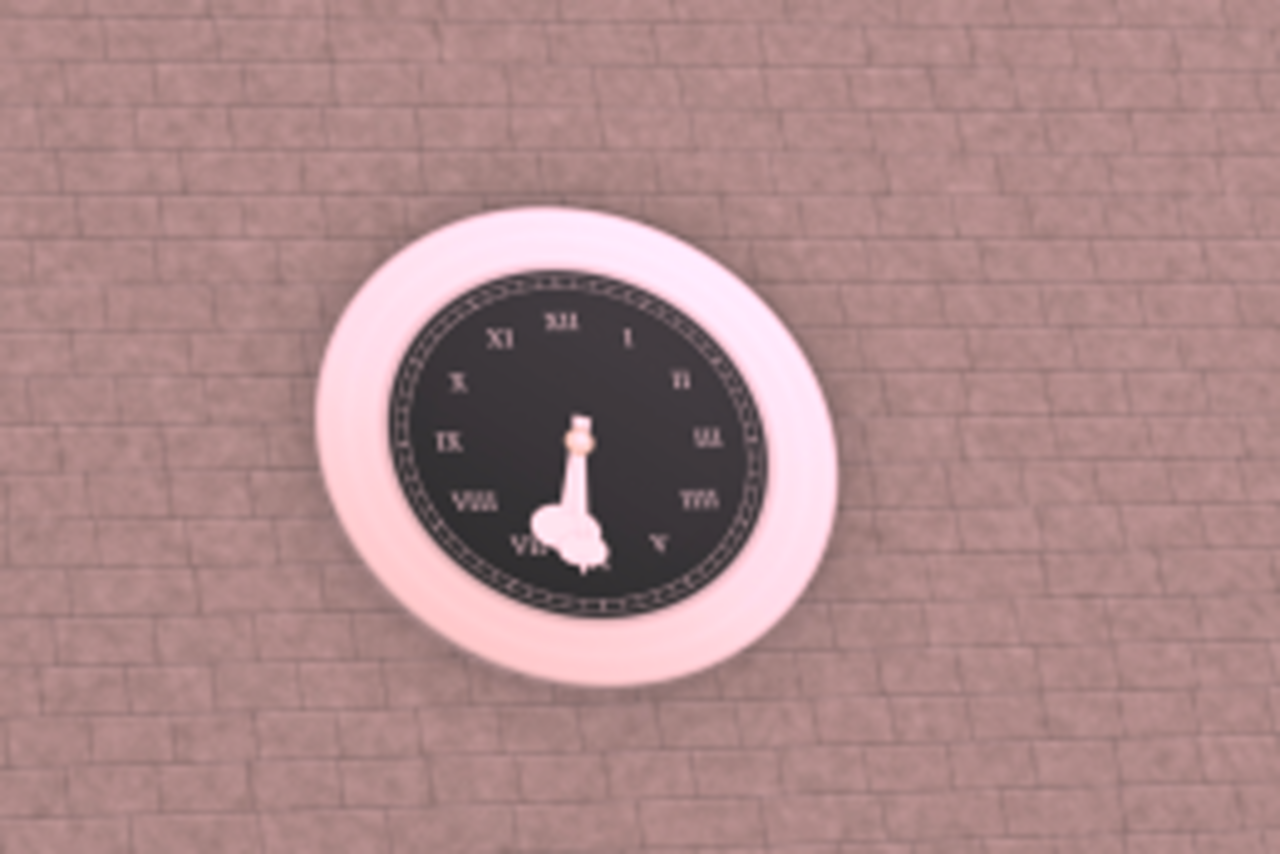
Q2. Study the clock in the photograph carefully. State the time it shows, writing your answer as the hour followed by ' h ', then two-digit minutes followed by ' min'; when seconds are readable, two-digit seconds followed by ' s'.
6 h 31 min
